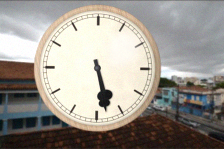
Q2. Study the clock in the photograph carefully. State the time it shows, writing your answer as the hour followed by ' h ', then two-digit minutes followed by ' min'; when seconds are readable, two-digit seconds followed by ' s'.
5 h 28 min
